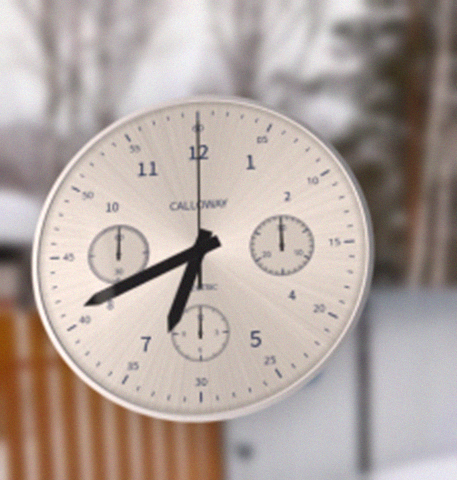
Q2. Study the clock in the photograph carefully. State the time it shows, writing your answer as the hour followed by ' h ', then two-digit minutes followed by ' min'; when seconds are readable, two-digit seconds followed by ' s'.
6 h 41 min
